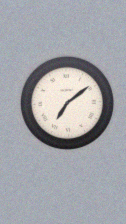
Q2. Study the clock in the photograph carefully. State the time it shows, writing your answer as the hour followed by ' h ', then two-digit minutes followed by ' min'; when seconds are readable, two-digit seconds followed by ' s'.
7 h 09 min
